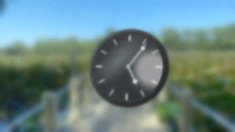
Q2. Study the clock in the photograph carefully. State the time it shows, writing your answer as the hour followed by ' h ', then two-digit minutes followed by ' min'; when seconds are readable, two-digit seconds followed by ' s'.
5 h 06 min
